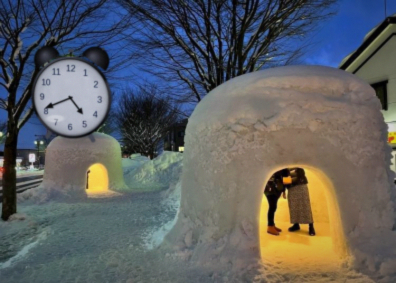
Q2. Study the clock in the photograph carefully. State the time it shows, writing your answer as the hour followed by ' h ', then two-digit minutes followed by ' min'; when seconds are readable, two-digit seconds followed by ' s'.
4 h 41 min
